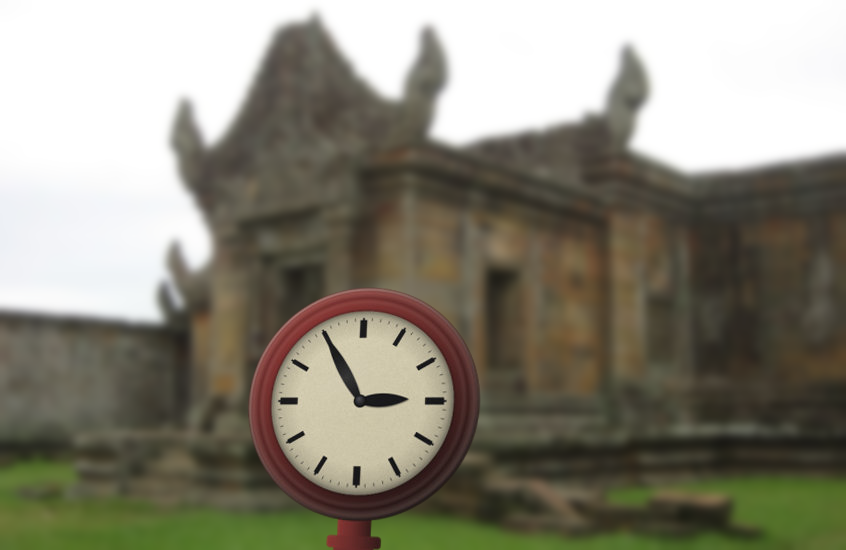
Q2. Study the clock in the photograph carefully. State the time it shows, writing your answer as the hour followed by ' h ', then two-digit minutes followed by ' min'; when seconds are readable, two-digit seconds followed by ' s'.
2 h 55 min
